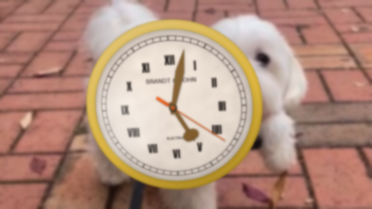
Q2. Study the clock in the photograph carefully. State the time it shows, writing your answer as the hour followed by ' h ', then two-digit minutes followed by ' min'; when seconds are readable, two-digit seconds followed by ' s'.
5 h 02 min 21 s
